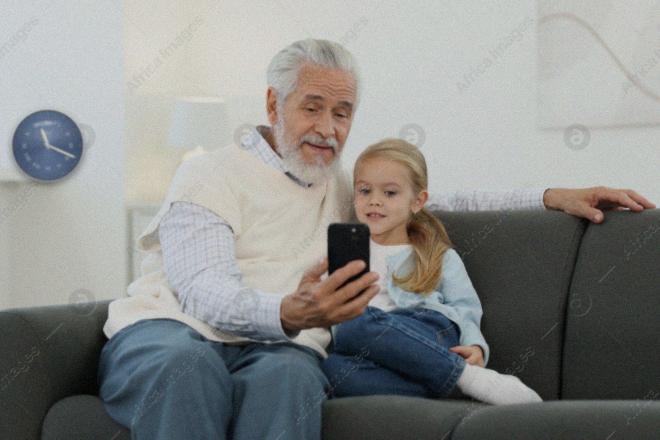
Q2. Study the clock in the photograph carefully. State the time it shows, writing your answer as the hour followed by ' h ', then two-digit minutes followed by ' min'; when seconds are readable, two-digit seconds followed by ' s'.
11 h 19 min
